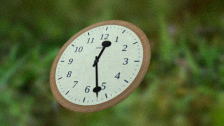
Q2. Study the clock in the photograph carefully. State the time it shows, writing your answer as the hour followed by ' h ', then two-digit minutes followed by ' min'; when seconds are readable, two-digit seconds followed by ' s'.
12 h 27 min
